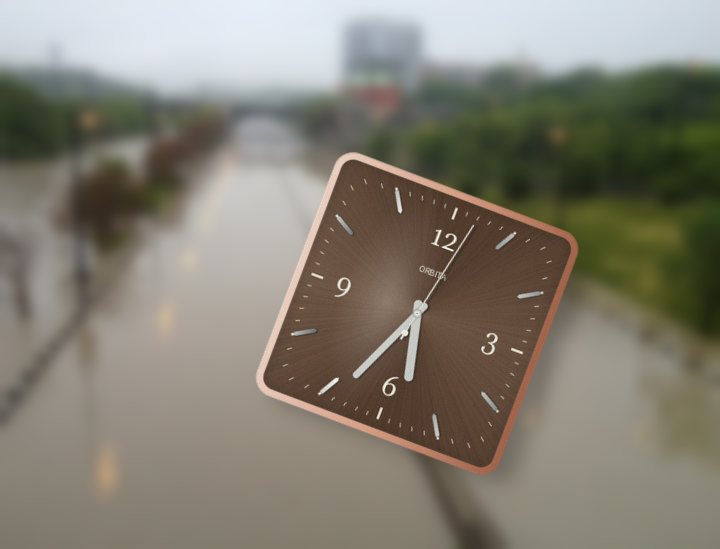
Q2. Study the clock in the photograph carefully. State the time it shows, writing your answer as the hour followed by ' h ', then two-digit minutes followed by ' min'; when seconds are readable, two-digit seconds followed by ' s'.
5 h 34 min 02 s
